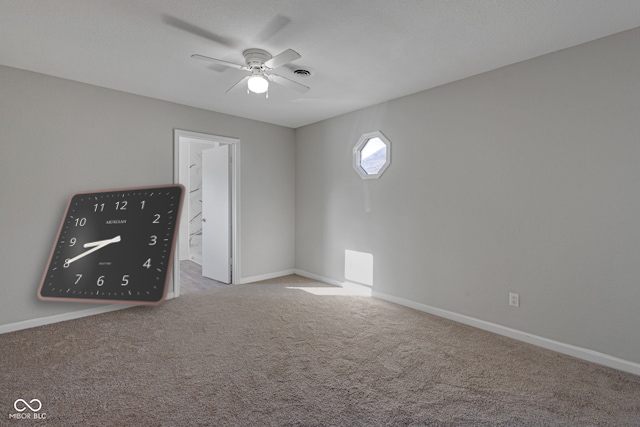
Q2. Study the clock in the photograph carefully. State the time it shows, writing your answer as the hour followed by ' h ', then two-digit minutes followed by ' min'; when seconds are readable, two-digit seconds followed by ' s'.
8 h 40 min
